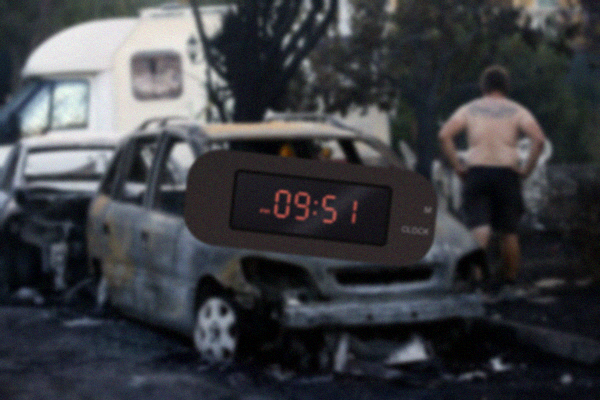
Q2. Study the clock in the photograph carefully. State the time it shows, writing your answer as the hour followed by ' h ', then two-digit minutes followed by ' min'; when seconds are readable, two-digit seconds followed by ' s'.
9 h 51 min
